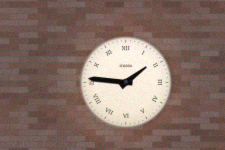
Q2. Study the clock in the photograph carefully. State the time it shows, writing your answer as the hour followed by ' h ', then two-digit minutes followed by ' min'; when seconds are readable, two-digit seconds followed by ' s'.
1 h 46 min
